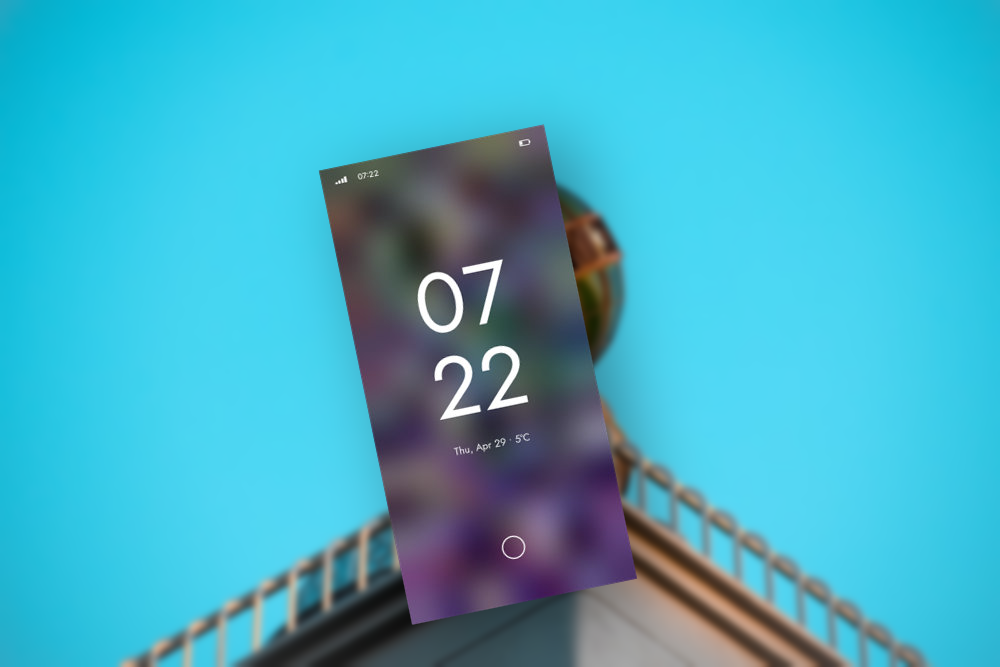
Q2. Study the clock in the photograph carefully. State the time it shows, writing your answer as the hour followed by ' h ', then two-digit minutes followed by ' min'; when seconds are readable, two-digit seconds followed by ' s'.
7 h 22 min
